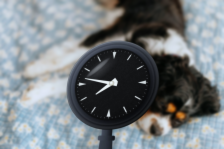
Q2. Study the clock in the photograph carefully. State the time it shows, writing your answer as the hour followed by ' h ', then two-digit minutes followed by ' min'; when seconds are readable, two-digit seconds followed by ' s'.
7 h 47 min
